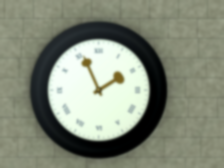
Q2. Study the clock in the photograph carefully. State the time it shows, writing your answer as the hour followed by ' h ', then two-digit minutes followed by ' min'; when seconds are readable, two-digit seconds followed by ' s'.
1 h 56 min
